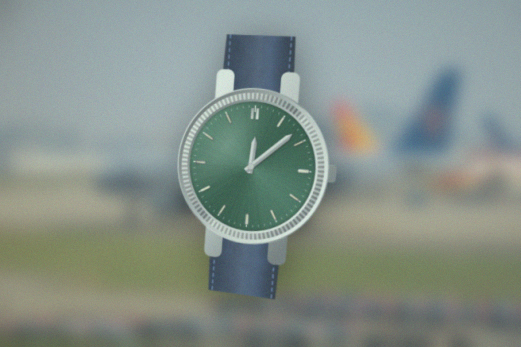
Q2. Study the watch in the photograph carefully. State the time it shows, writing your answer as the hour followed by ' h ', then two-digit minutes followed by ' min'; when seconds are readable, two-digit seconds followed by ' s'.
12 h 08 min
